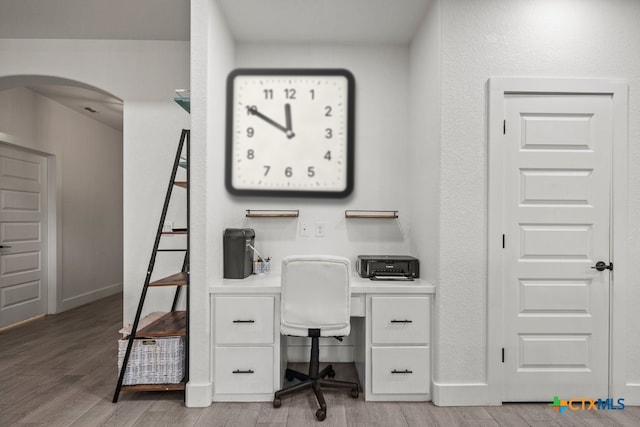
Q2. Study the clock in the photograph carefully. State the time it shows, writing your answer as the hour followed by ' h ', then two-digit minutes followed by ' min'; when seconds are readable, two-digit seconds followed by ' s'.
11 h 50 min
